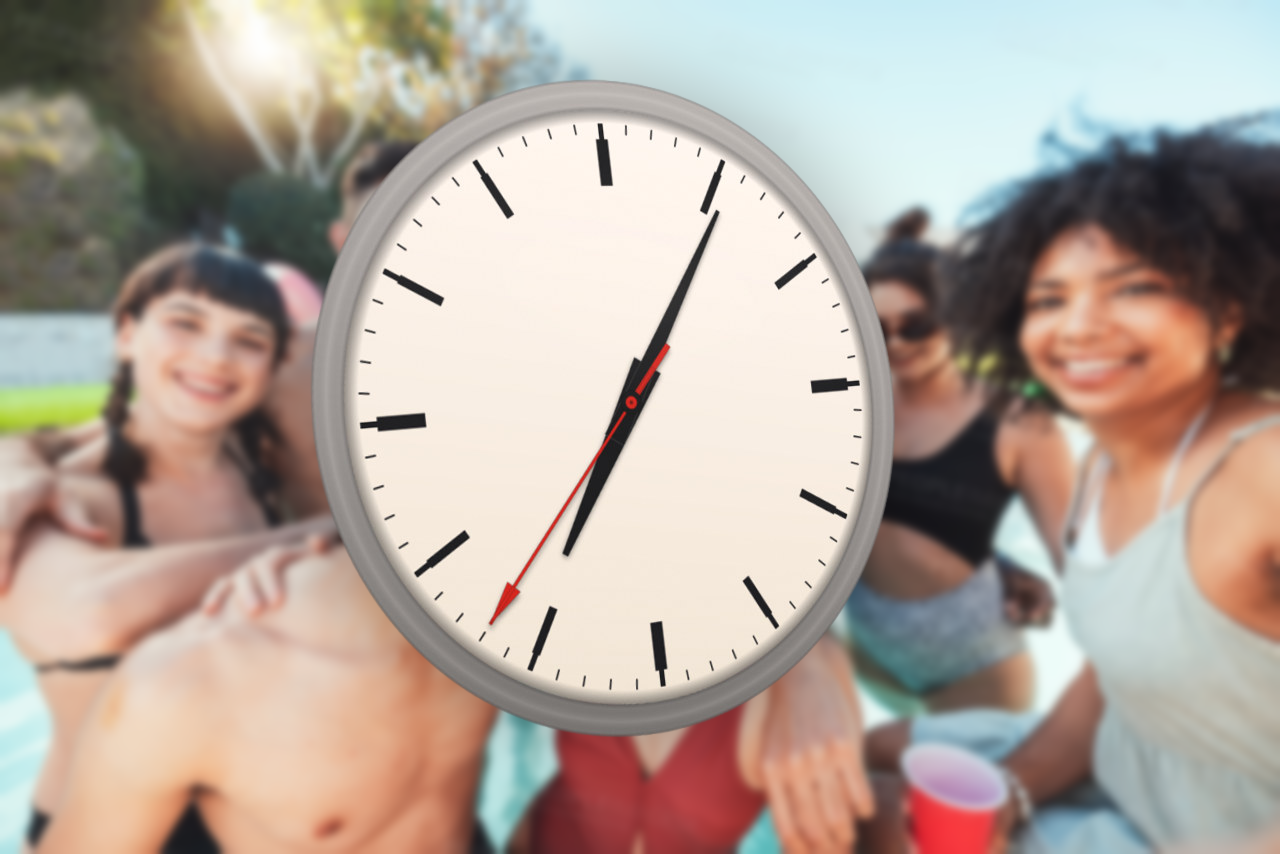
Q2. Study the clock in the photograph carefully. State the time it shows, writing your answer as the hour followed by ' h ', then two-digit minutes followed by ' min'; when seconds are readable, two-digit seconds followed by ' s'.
7 h 05 min 37 s
